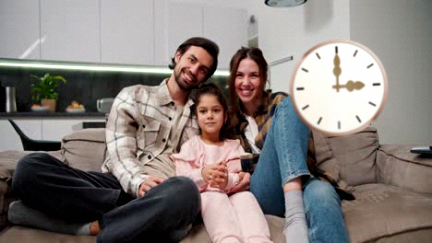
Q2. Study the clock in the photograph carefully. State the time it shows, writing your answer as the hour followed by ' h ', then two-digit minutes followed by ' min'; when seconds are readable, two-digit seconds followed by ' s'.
3 h 00 min
